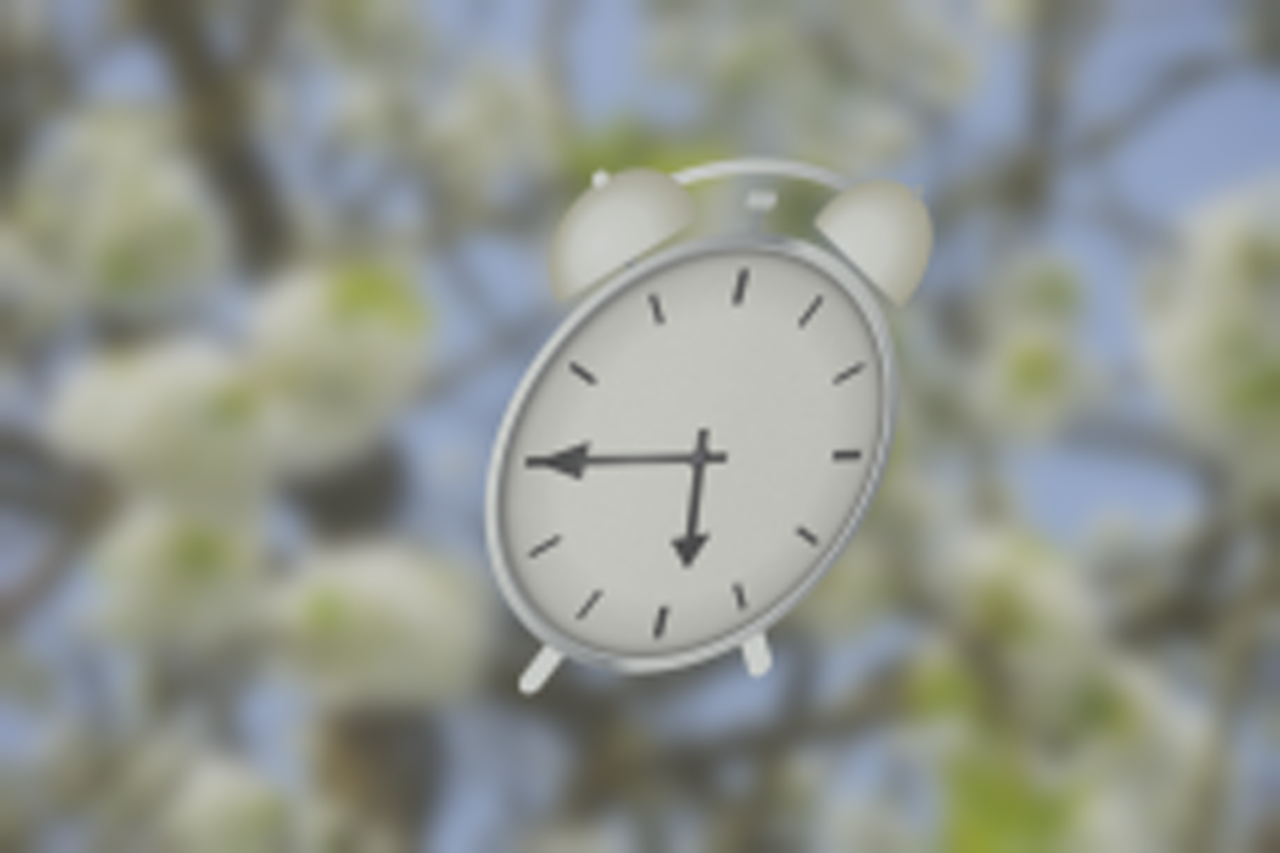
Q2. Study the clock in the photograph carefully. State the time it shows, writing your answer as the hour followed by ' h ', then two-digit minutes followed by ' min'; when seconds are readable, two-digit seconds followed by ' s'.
5 h 45 min
